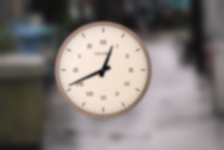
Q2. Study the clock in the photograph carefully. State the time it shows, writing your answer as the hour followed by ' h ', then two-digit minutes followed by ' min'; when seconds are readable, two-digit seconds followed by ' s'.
12 h 41 min
